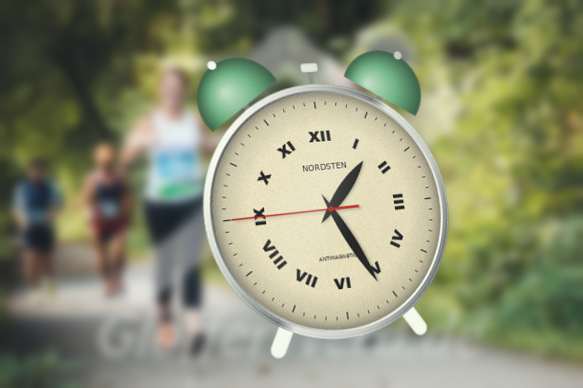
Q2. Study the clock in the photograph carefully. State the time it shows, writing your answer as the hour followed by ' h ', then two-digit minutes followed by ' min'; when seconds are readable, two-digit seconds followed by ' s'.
1 h 25 min 45 s
